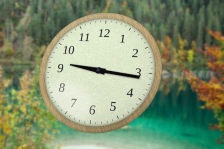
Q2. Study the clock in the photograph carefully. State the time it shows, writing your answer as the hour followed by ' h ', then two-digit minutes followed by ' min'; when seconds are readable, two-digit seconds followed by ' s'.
9 h 16 min
